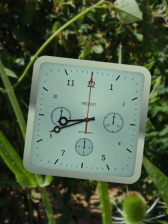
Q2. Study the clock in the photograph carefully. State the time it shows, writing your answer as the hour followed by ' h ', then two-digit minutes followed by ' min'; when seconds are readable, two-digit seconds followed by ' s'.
8 h 41 min
